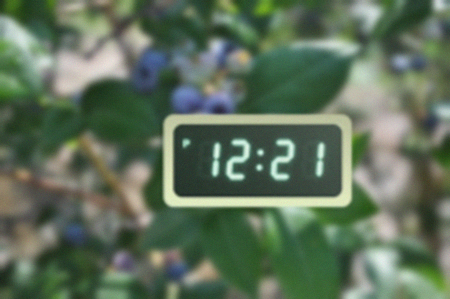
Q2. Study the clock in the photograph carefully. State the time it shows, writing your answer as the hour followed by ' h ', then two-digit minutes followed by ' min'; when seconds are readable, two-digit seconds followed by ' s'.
12 h 21 min
